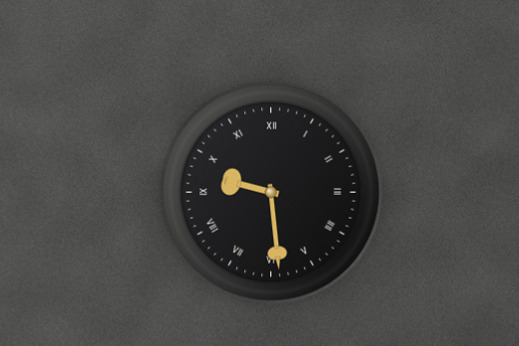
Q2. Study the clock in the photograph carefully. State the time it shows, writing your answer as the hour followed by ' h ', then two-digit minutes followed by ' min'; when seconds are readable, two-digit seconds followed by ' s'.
9 h 29 min
